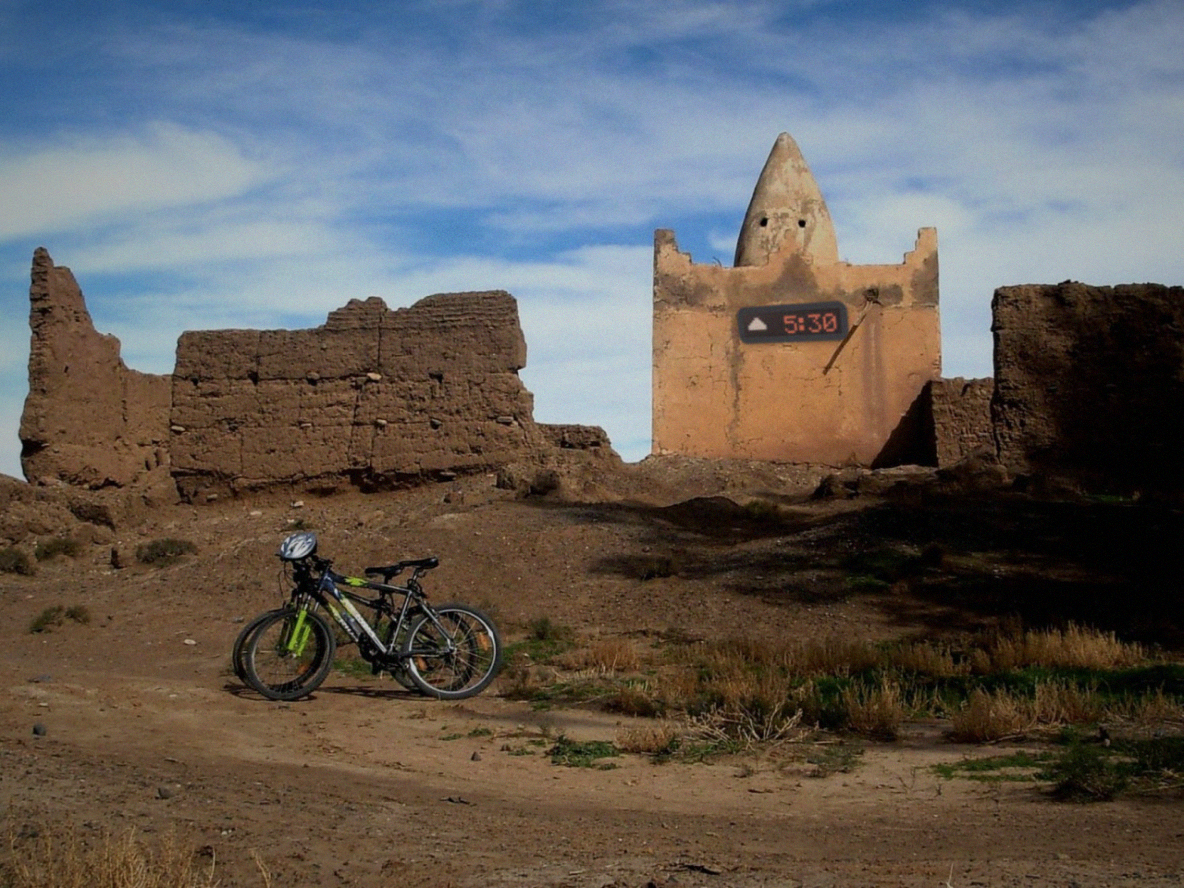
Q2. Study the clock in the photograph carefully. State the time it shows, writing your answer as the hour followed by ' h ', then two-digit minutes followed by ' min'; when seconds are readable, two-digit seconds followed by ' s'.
5 h 30 min
